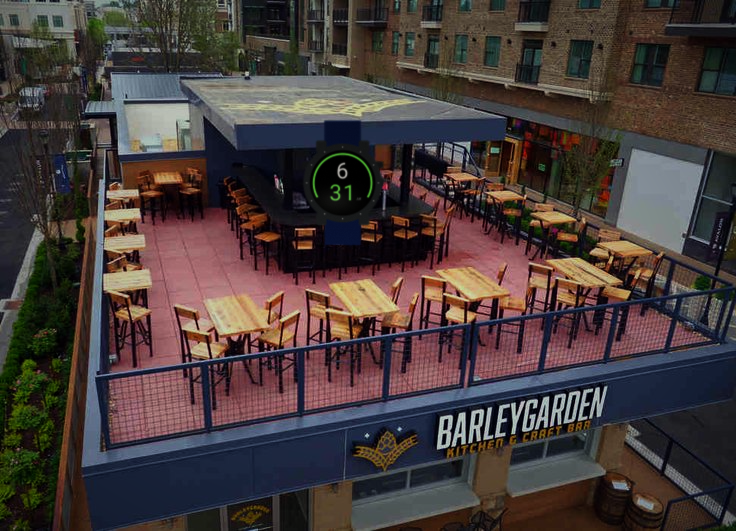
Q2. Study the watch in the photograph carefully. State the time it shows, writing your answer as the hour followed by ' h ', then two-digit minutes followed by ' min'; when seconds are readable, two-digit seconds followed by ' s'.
6 h 31 min
